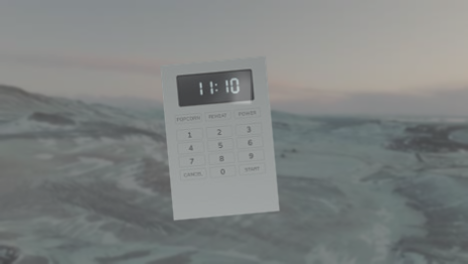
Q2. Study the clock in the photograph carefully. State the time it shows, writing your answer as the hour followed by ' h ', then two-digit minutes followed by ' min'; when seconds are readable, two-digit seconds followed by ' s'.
11 h 10 min
